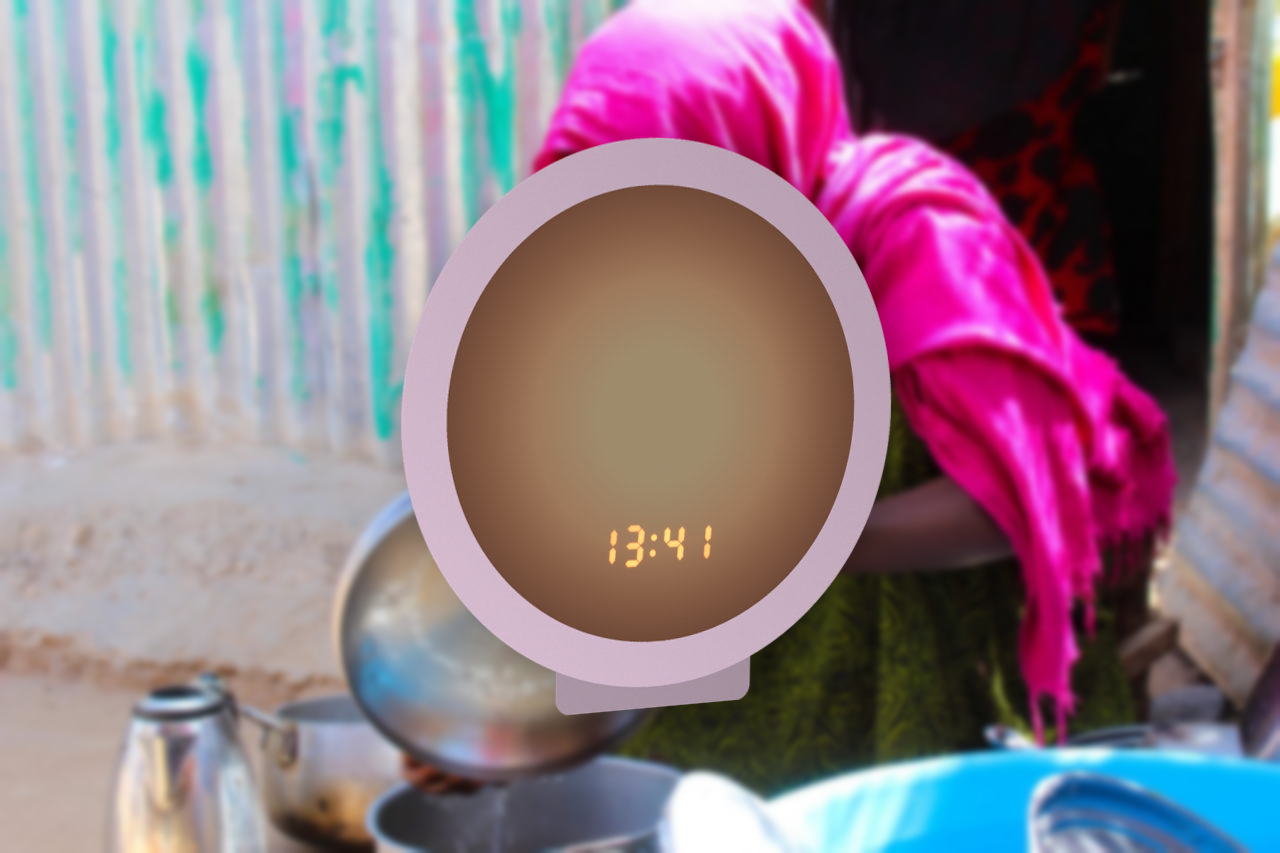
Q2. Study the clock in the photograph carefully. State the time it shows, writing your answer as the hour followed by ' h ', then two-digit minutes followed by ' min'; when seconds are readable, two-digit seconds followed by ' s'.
13 h 41 min
